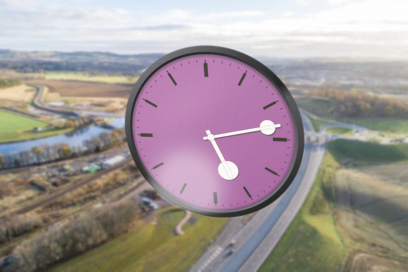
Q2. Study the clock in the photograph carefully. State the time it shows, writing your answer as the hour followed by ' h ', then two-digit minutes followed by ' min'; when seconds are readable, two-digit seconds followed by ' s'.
5 h 13 min
